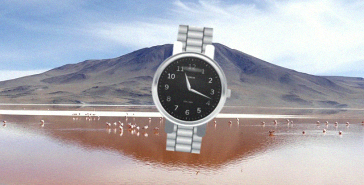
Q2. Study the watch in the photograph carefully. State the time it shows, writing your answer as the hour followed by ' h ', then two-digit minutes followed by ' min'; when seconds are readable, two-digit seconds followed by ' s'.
11 h 18 min
